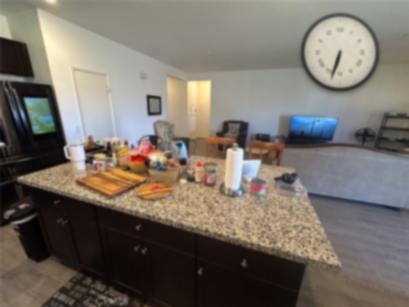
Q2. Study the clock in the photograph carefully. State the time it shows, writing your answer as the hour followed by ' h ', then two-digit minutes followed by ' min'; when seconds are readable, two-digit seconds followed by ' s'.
6 h 33 min
